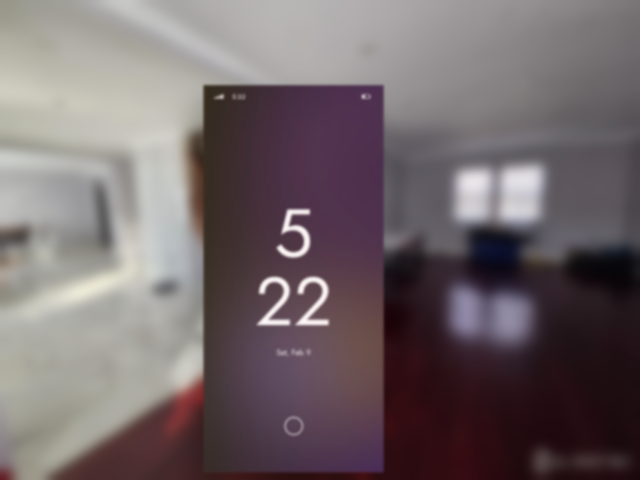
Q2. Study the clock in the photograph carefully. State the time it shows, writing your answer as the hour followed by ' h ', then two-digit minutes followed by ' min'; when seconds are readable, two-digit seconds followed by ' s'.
5 h 22 min
